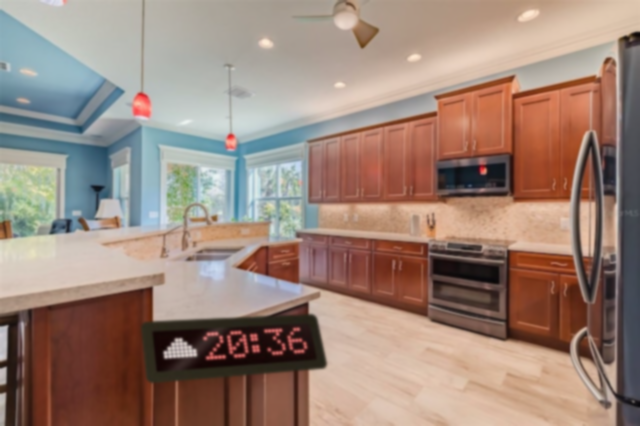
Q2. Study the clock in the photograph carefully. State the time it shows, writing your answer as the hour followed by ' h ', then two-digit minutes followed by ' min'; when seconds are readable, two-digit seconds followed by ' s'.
20 h 36 min
